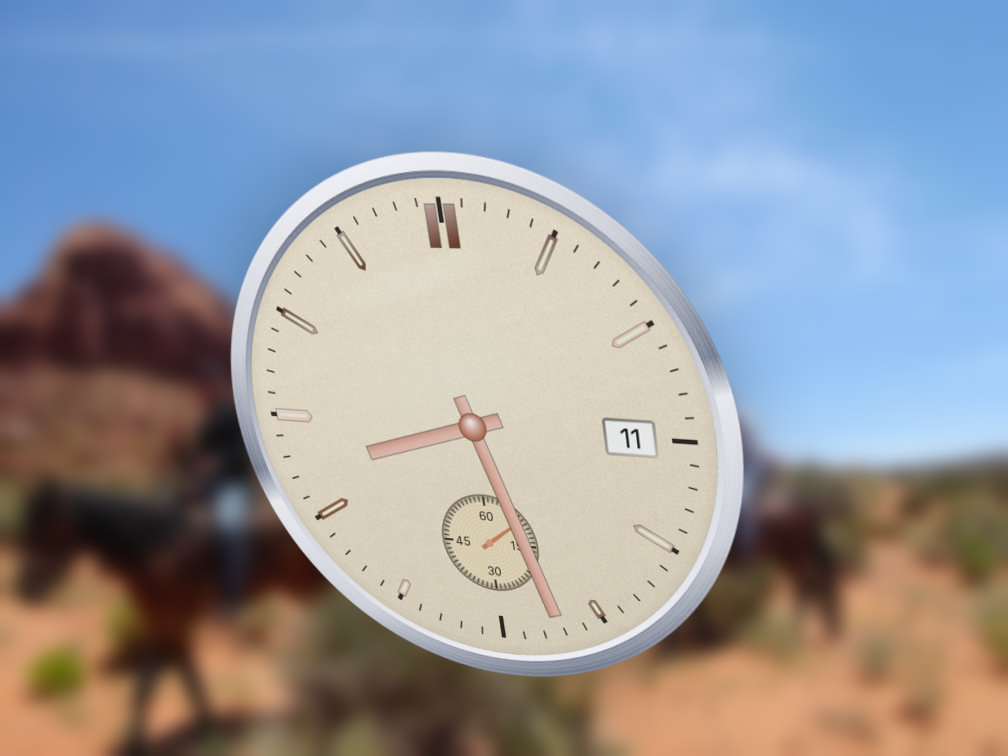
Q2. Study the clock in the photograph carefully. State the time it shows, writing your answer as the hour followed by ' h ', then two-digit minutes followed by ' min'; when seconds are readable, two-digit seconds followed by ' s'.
8 h 27 min 09 s
